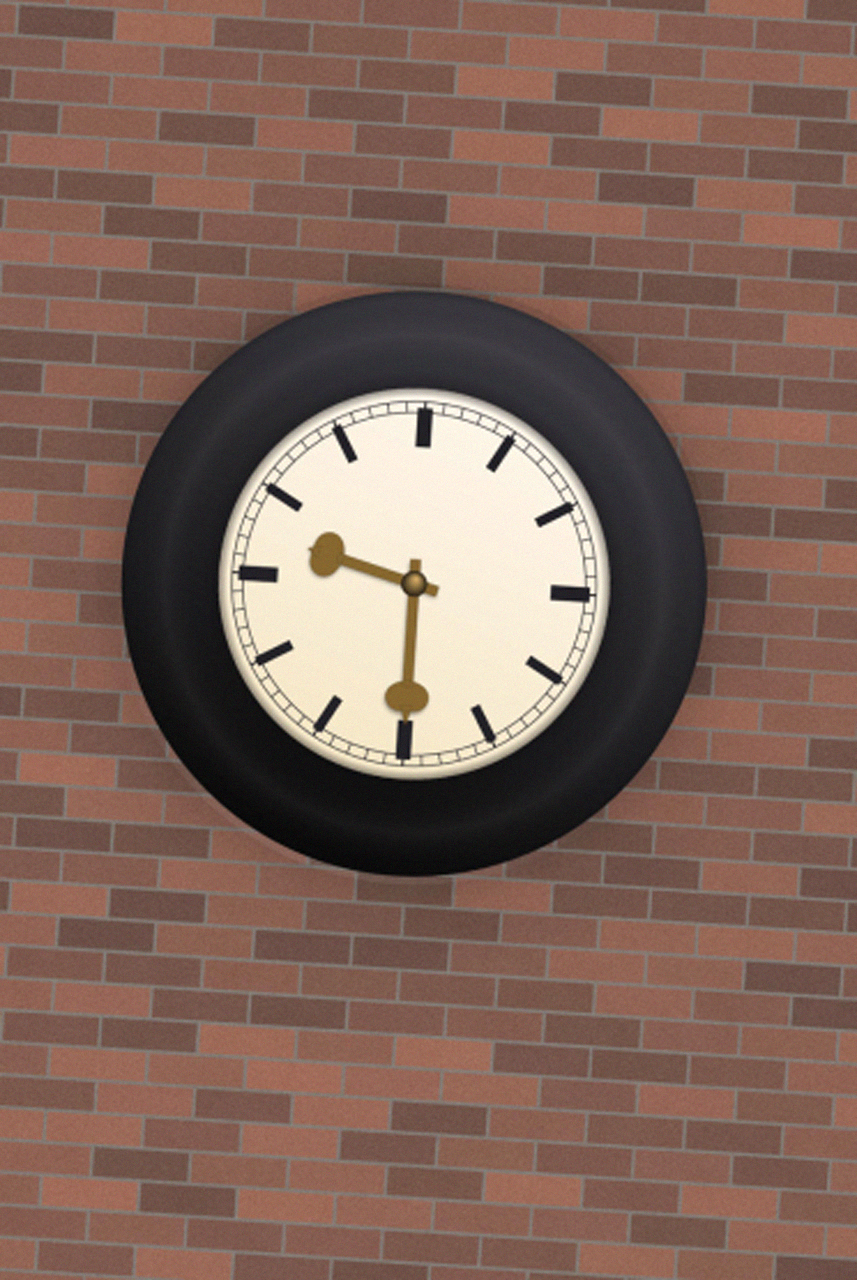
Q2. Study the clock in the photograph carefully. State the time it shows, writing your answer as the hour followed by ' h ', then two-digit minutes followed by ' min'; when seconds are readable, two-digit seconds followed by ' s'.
9 h 30 min
